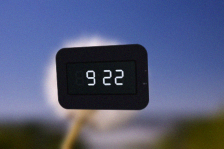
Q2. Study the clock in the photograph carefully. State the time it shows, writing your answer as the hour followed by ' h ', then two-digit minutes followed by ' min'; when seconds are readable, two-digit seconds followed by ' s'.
9 h 22 min
